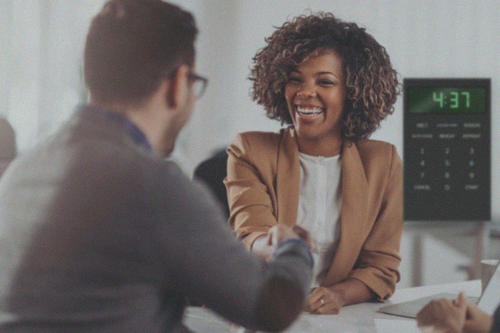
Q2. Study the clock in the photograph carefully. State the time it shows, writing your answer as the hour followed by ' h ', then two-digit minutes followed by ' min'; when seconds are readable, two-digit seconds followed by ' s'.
4 h 37 min
